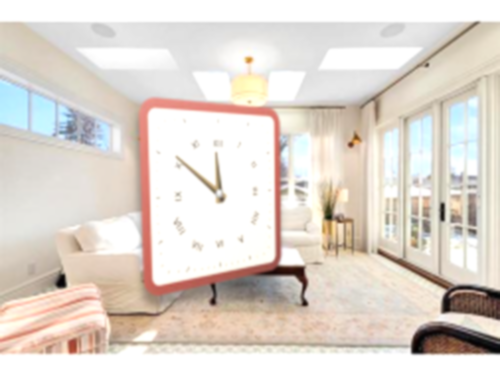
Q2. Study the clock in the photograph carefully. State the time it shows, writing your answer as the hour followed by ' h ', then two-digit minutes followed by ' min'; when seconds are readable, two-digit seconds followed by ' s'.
11 h 51 min
